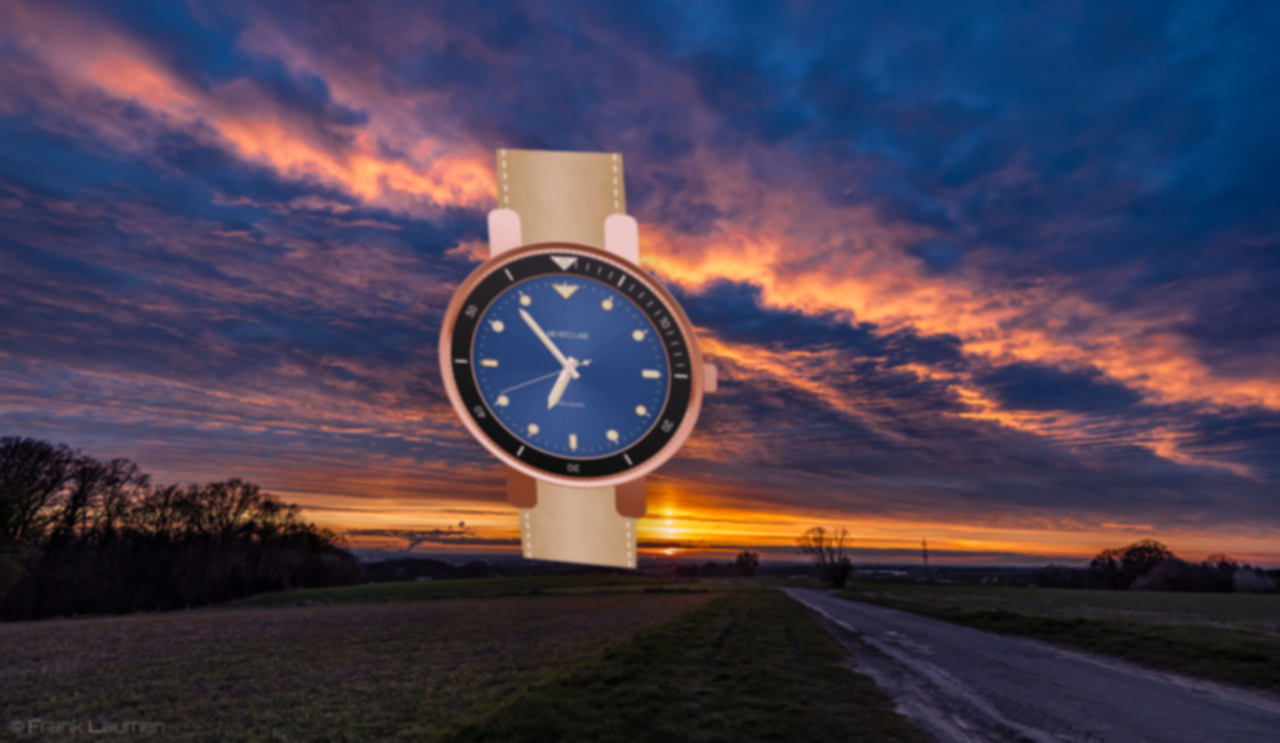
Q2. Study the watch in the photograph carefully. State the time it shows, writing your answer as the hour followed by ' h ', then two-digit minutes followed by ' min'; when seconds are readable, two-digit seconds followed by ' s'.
6 h 53 min 41 s
